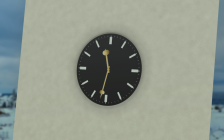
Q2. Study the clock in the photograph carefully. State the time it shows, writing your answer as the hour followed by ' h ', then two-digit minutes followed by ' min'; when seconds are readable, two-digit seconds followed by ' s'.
11 h 32 min
